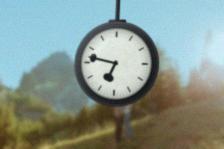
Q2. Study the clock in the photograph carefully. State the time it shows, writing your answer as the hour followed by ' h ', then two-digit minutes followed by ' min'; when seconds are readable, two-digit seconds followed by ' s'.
6 h 47 min
